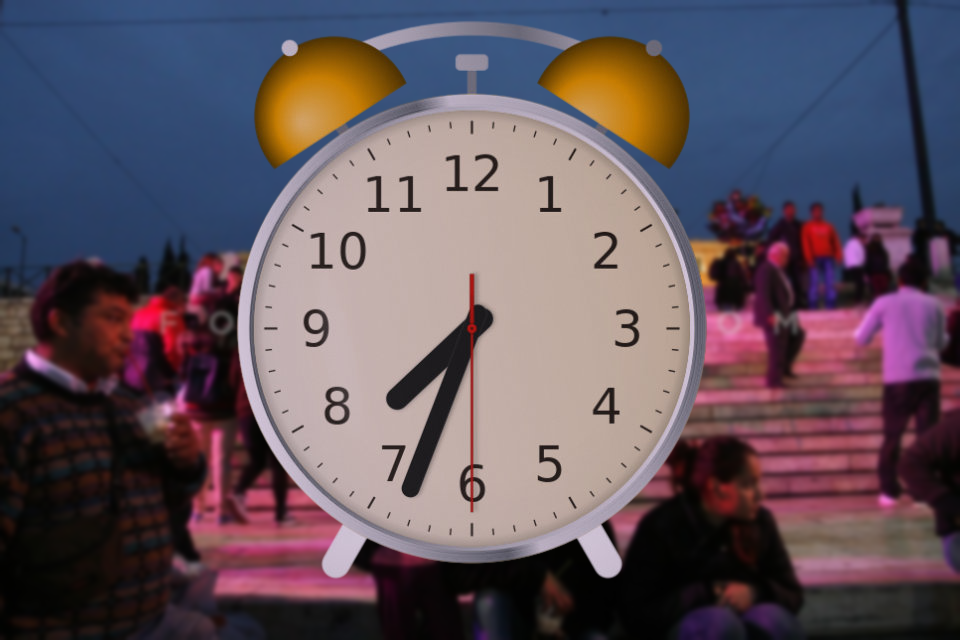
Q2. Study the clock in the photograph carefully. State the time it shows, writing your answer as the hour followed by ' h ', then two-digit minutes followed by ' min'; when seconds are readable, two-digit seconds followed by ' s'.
7 h 33 min 30 s
